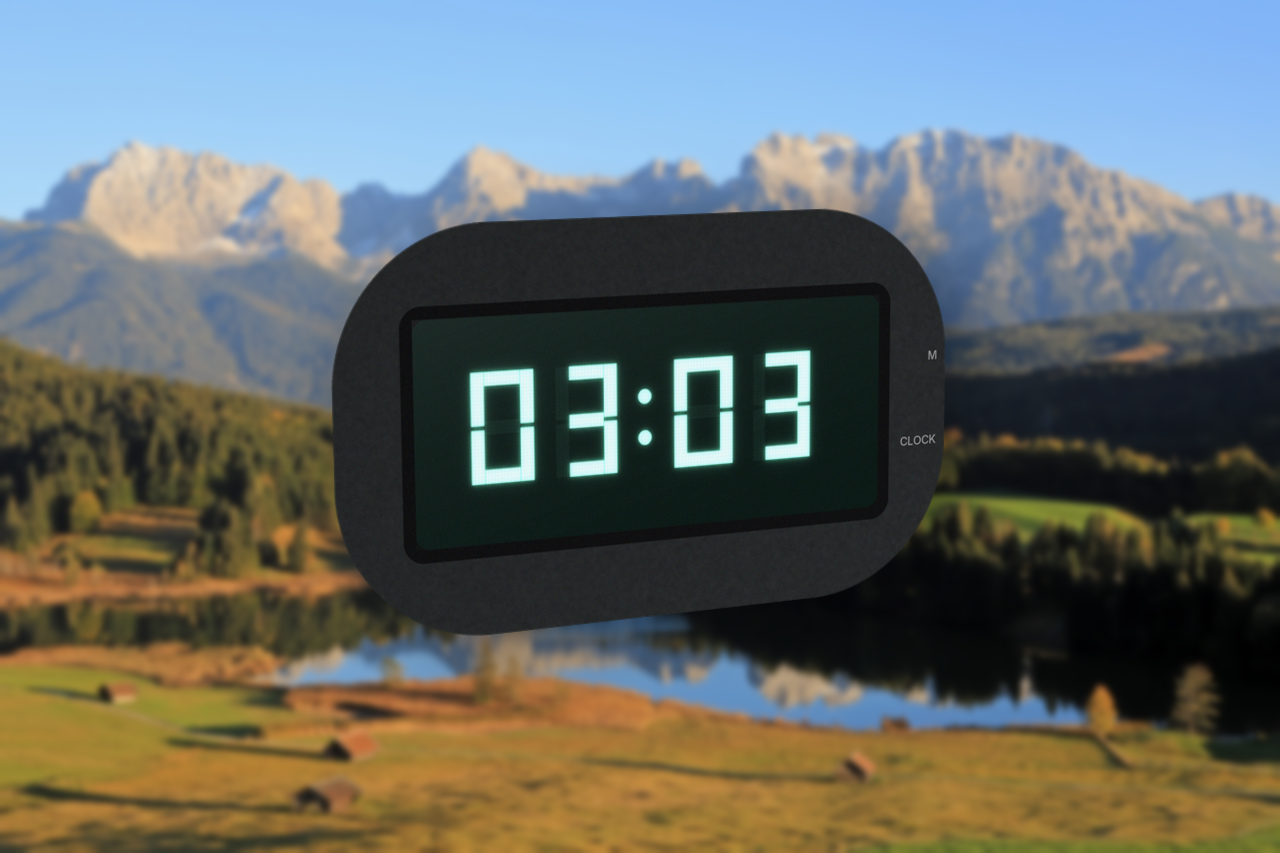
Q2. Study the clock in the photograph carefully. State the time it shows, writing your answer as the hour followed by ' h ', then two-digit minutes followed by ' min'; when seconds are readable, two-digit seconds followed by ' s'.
3 h 03 min
